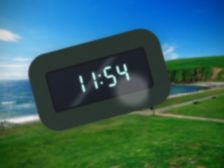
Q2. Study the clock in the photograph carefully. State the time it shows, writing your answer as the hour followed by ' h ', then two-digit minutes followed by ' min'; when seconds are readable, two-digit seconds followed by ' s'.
11 h 54 min
